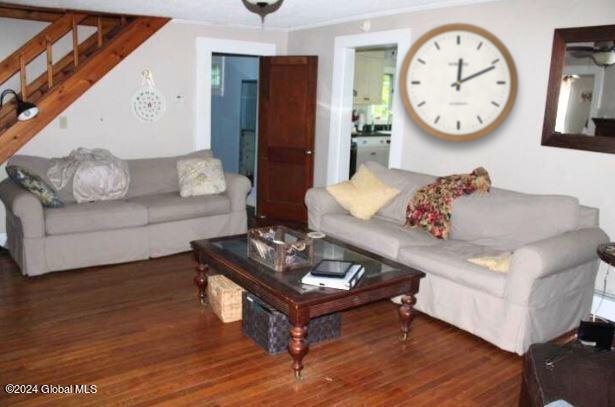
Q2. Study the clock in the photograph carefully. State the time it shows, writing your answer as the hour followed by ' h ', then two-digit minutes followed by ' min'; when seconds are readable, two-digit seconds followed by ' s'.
12 h 11 min
